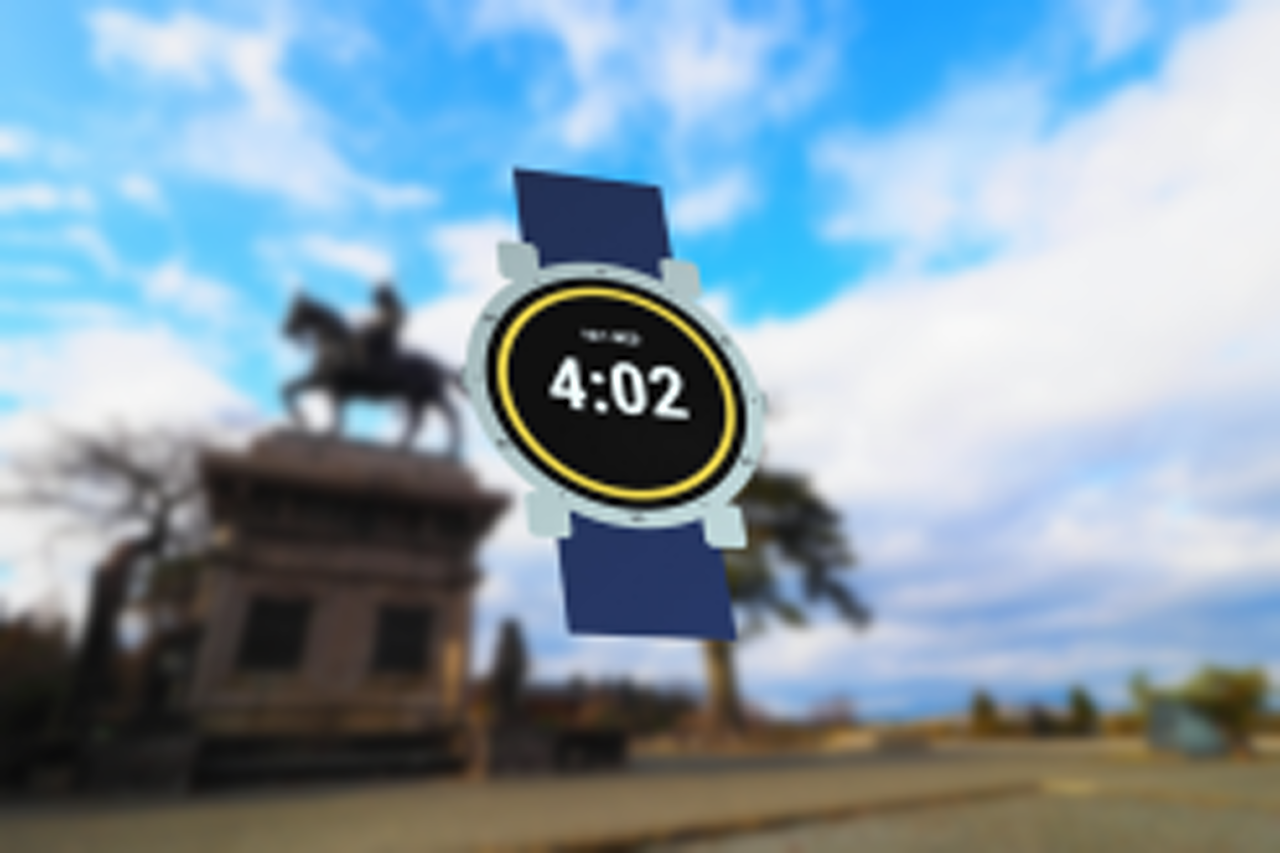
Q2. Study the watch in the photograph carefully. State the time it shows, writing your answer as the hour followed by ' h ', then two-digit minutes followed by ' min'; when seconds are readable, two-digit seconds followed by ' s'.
4 h 02 min
